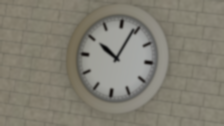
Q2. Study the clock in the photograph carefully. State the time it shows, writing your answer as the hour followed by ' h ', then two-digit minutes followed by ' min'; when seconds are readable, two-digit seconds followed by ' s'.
10 h 04 min
